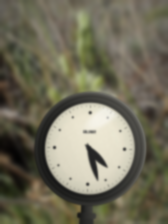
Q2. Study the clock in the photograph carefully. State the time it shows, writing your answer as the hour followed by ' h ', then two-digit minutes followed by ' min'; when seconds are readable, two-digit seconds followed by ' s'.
4 h 27 min
